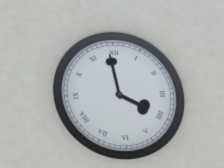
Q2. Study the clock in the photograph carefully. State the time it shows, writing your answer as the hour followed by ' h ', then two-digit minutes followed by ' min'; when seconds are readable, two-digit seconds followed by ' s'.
3 h 59 min
